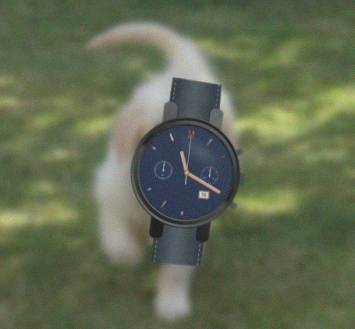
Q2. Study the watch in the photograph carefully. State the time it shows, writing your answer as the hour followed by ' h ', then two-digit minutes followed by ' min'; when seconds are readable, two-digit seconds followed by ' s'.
11 h 19 min
